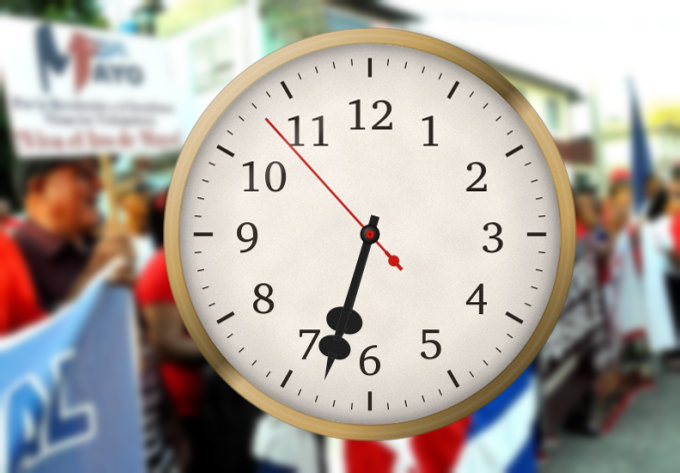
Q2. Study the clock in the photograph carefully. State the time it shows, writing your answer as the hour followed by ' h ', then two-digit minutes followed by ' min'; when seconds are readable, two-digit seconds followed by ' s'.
6 h 32 min 53 s
